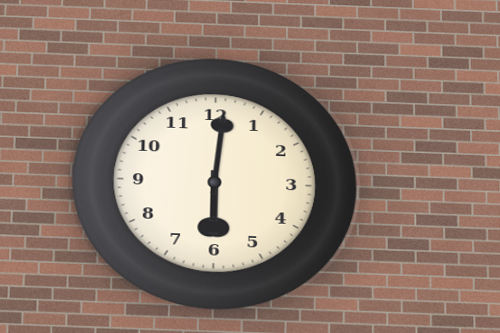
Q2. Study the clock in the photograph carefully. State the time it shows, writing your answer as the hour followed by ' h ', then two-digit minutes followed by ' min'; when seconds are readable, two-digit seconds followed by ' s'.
6 h 01 min
